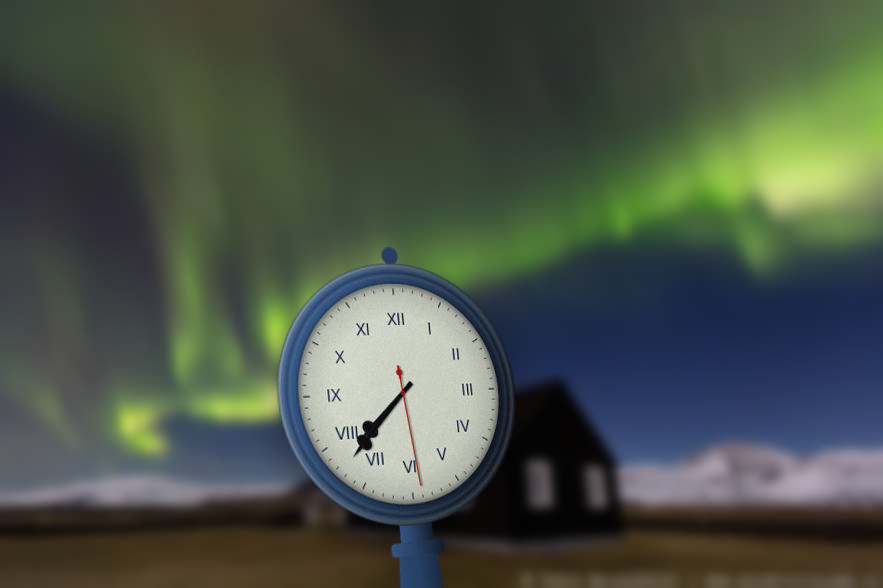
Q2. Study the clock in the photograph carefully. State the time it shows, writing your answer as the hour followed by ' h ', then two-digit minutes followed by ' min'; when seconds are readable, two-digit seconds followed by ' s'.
7 h 37 min 29 s
